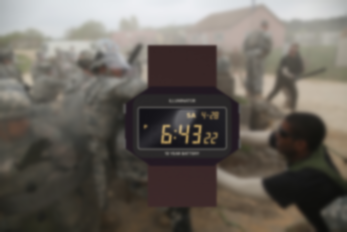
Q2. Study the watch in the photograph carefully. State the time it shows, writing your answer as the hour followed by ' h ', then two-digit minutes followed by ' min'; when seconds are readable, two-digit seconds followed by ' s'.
6 h 43 min
